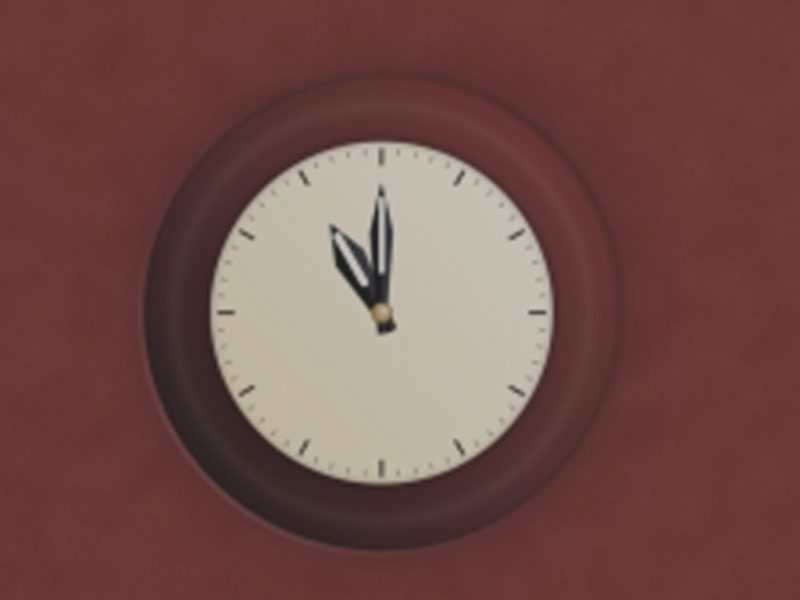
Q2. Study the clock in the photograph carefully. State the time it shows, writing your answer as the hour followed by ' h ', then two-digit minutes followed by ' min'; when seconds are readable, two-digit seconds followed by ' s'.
11 h 00 min
